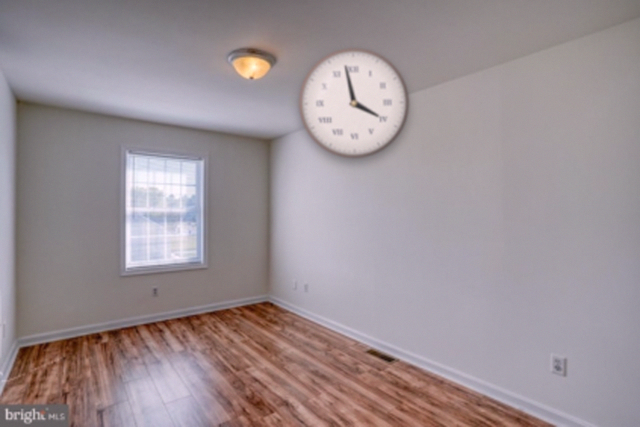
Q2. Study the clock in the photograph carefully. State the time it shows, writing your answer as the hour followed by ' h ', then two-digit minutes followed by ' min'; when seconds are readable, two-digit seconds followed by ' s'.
3 h 58 min
